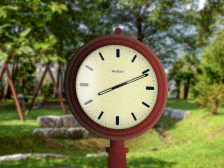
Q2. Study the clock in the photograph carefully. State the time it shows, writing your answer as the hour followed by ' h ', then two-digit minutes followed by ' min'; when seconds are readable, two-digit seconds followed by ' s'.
8 h 11 min
